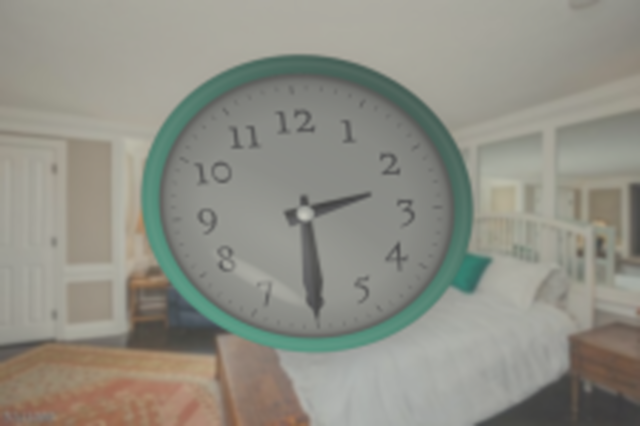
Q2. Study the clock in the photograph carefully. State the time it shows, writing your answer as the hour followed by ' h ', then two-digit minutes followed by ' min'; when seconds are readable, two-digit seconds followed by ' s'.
2 h 30 min
